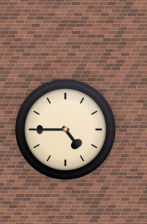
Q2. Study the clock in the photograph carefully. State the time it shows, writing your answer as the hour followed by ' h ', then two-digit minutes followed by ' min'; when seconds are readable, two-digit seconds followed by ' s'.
4 h 45 min
